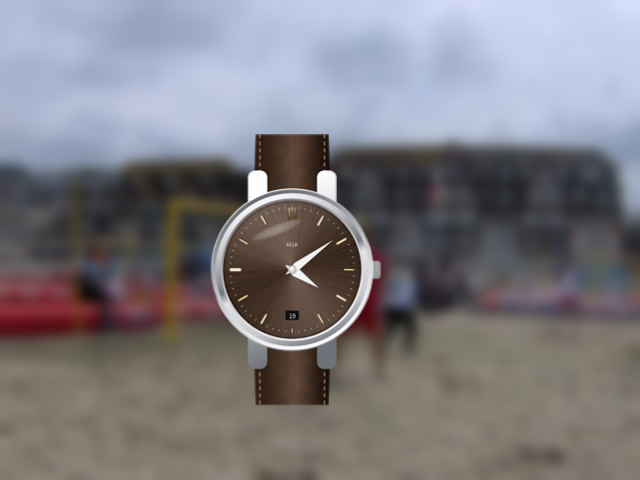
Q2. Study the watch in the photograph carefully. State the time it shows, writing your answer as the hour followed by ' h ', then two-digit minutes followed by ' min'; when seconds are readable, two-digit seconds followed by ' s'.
4 h 09 min
